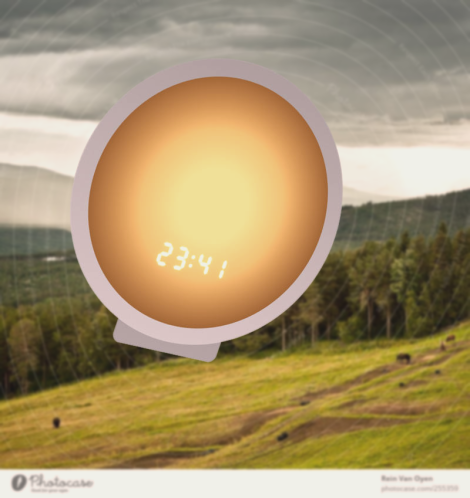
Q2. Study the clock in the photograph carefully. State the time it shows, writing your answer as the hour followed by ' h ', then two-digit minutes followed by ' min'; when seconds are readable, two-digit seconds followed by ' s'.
23 h 41 min
